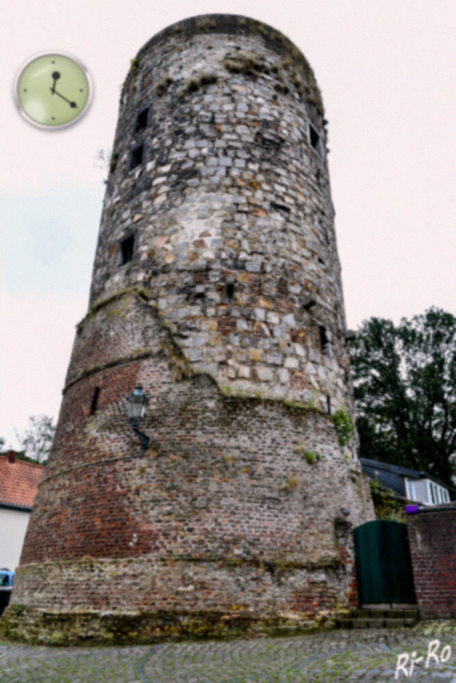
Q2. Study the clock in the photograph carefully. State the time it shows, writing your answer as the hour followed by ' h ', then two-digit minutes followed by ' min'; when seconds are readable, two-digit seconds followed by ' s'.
12 h 21 min
